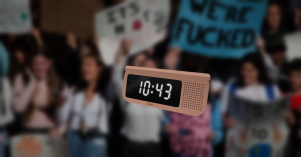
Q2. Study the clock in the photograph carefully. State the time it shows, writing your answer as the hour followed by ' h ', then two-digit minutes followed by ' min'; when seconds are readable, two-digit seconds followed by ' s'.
10 h 43 min
